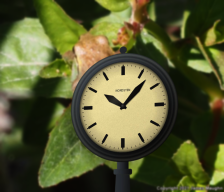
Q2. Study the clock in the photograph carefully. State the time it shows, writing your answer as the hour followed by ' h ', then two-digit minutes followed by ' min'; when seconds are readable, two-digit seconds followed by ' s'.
10 h 07 min
